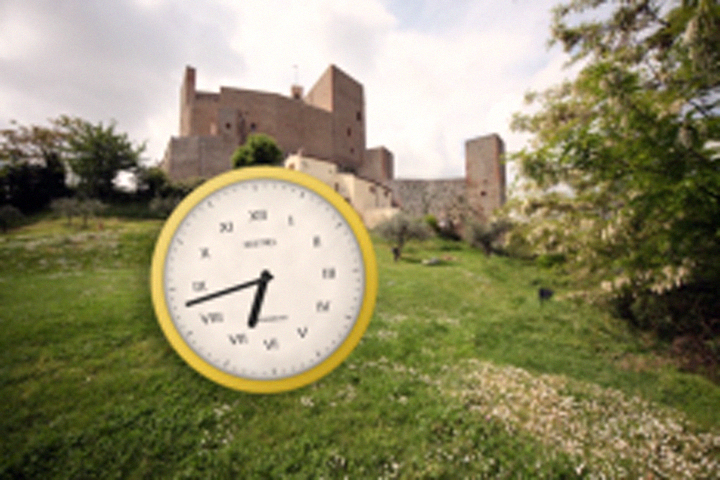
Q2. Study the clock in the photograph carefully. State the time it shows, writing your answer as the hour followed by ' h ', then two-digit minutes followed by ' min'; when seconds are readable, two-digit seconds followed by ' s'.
6 h 43 min
